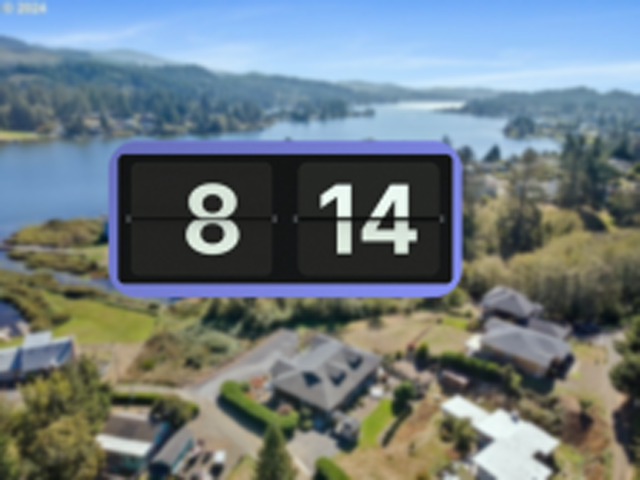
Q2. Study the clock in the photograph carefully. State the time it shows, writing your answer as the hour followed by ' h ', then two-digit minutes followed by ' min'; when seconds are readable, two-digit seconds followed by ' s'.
8 h 14 min
